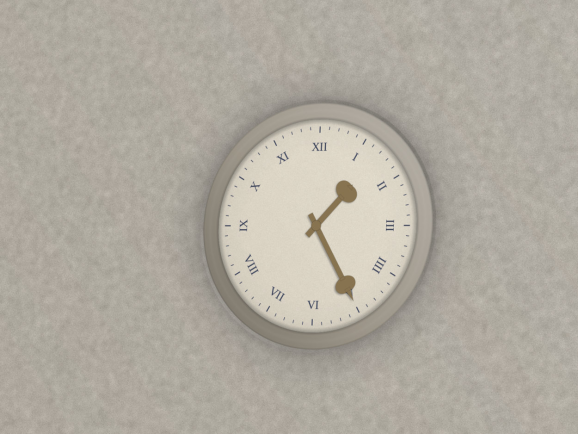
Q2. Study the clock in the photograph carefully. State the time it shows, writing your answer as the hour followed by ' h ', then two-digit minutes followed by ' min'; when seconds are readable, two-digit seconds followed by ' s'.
1 h 25 min
